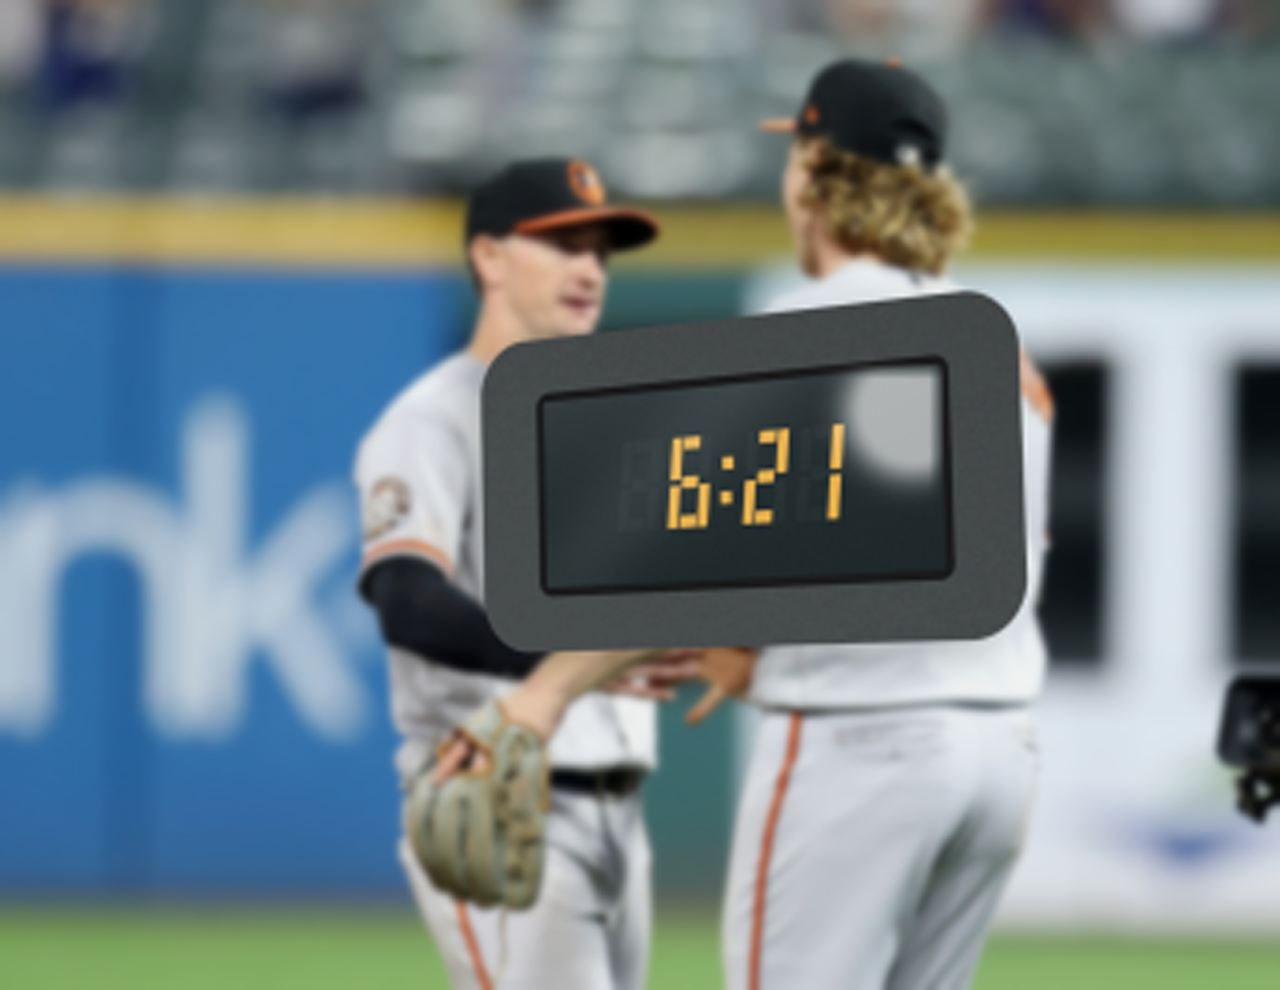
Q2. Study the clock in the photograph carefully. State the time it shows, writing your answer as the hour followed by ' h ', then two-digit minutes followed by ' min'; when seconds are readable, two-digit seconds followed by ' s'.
6 h 21 min
